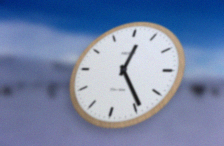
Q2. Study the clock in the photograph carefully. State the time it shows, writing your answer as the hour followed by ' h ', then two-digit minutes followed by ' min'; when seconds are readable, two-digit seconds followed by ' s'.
12 h 24 min
